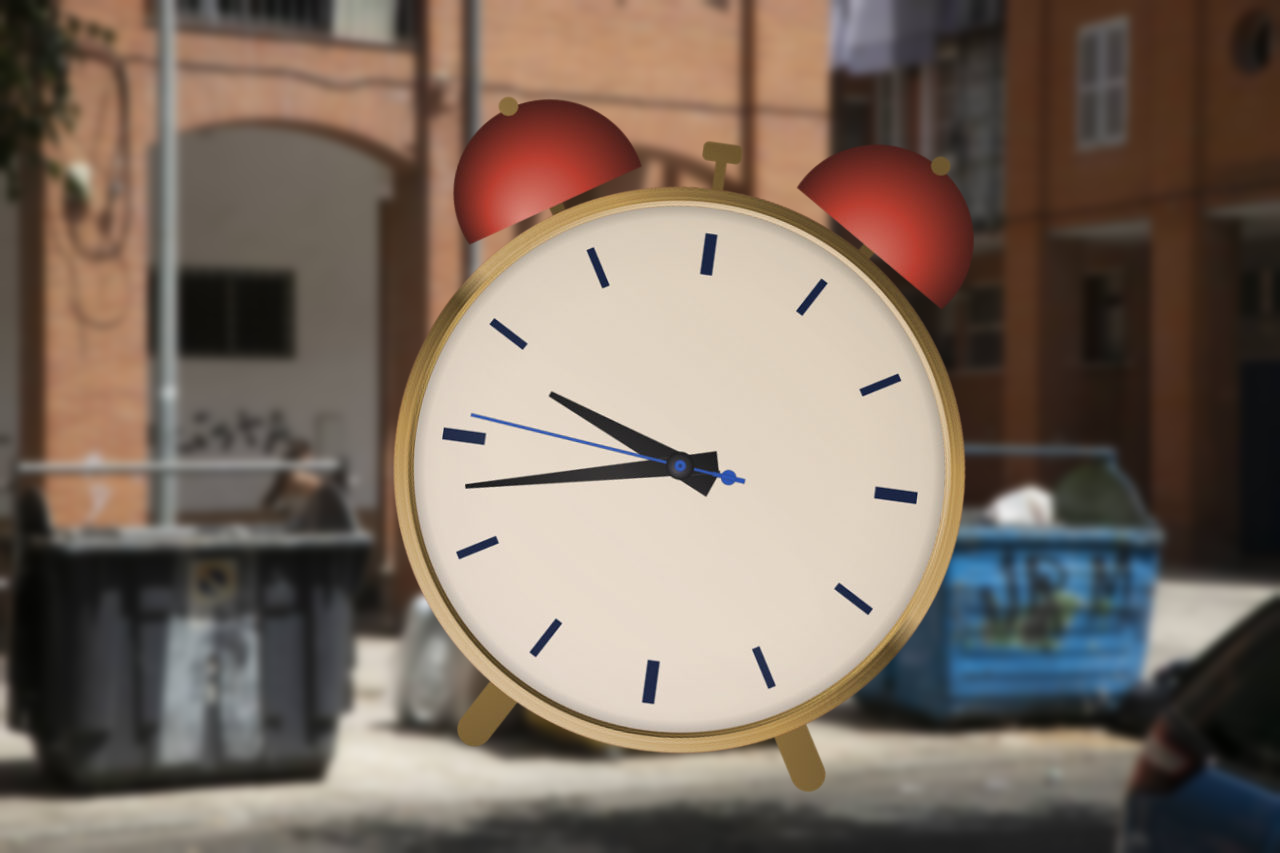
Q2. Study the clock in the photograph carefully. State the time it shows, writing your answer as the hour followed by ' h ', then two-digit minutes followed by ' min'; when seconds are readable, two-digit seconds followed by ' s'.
9 h 42 min 46 s
